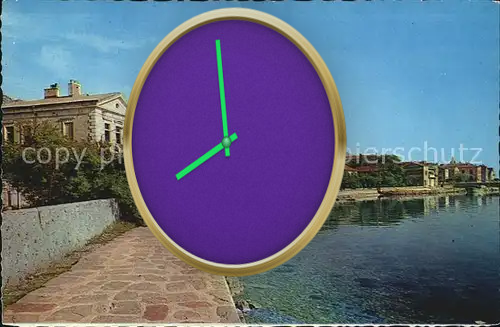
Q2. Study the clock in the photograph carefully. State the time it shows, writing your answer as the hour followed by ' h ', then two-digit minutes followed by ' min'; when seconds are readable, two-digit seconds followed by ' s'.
7 h 59 min
